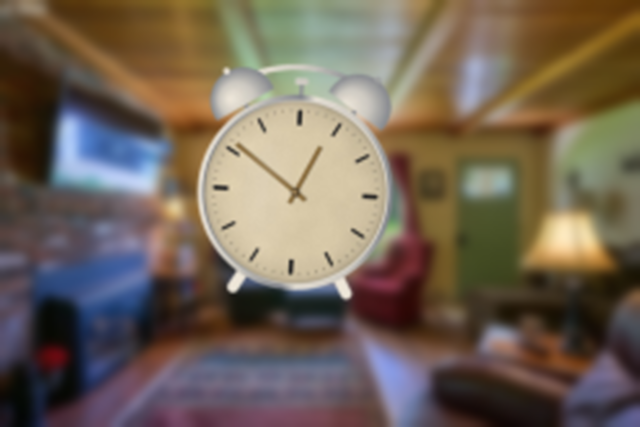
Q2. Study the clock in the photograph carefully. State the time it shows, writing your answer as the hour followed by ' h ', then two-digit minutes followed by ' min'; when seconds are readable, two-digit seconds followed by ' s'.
12 h 51 min
